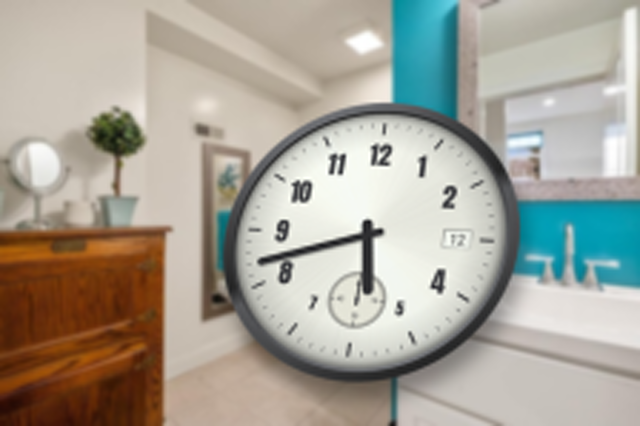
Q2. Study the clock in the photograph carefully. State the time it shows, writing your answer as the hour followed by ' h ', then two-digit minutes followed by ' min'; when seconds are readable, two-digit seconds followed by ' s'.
5 h 42 min
